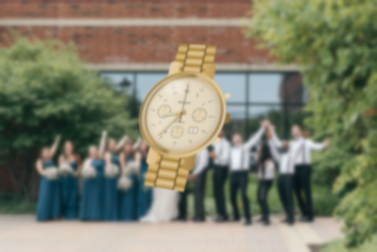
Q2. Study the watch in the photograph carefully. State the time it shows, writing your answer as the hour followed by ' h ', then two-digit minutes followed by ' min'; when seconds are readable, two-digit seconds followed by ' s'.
8 h 36 min
